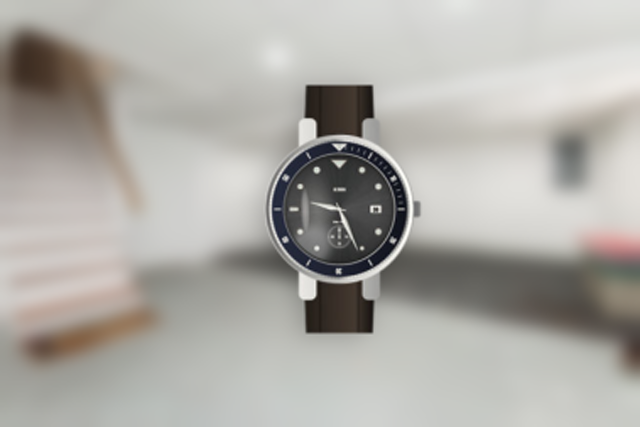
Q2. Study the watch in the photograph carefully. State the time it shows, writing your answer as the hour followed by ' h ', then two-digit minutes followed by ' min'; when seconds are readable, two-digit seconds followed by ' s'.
9 h 26 min
